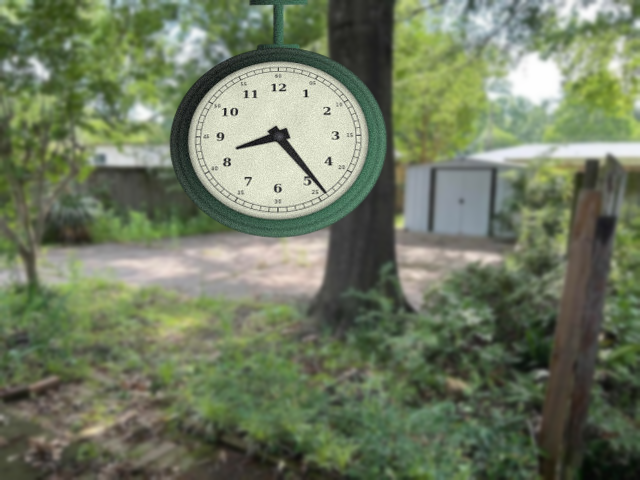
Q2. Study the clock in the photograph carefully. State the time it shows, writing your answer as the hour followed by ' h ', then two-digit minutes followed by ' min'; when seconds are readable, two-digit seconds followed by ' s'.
8 h 24 min
